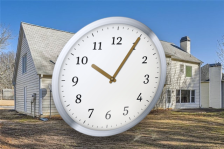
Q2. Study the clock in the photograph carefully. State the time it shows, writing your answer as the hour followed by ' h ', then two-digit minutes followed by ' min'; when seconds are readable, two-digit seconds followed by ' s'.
10 h 05 min
